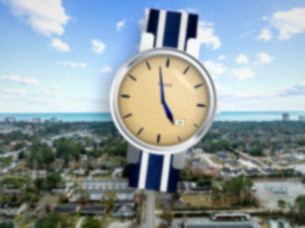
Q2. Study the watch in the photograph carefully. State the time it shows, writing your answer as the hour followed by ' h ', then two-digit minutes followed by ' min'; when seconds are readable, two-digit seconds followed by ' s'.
4 h 58 min
